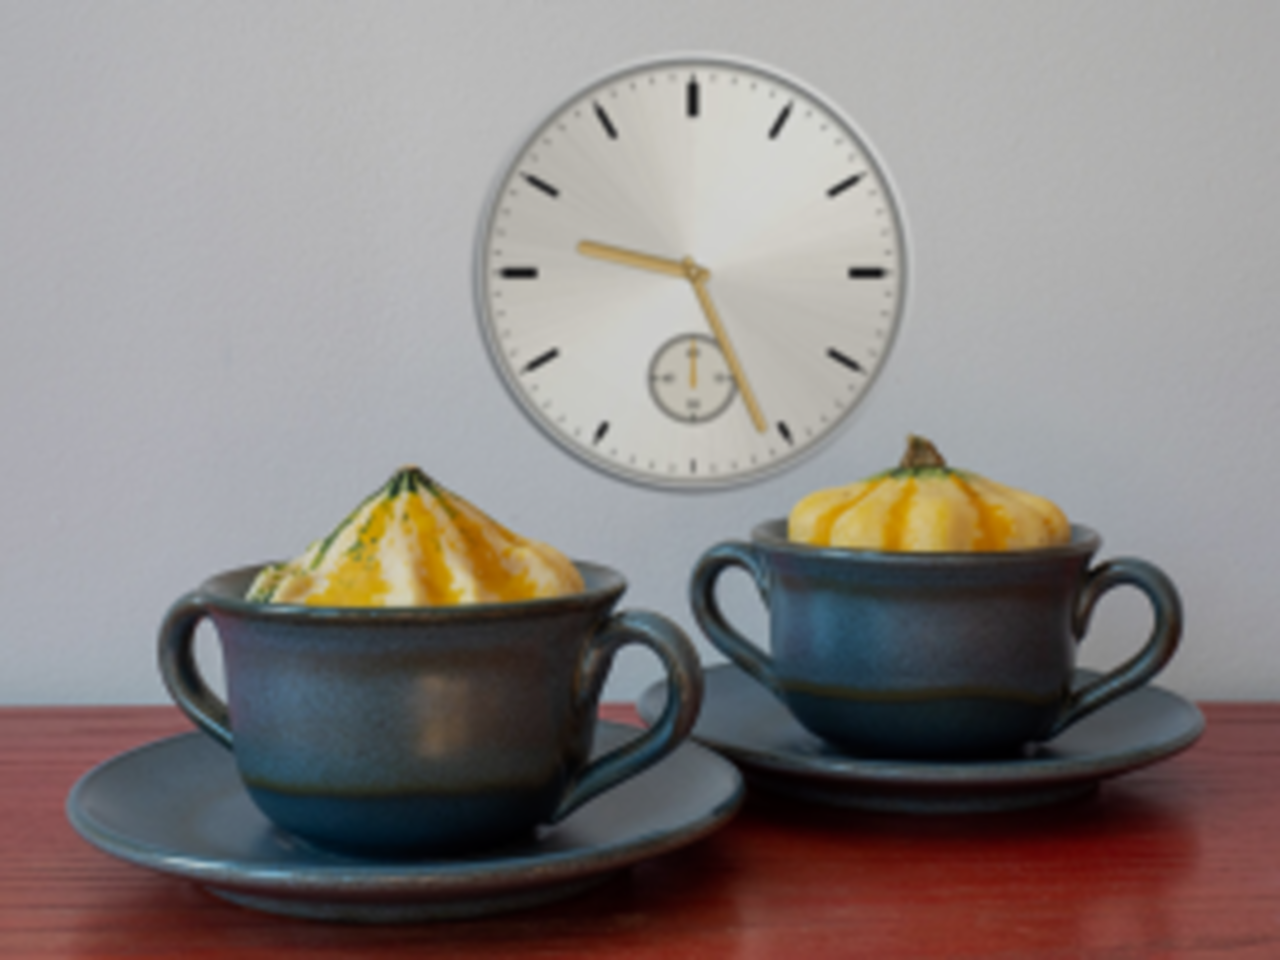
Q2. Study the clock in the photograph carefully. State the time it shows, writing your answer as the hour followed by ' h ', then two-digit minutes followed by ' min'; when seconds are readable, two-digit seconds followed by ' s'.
9 h 26 min
